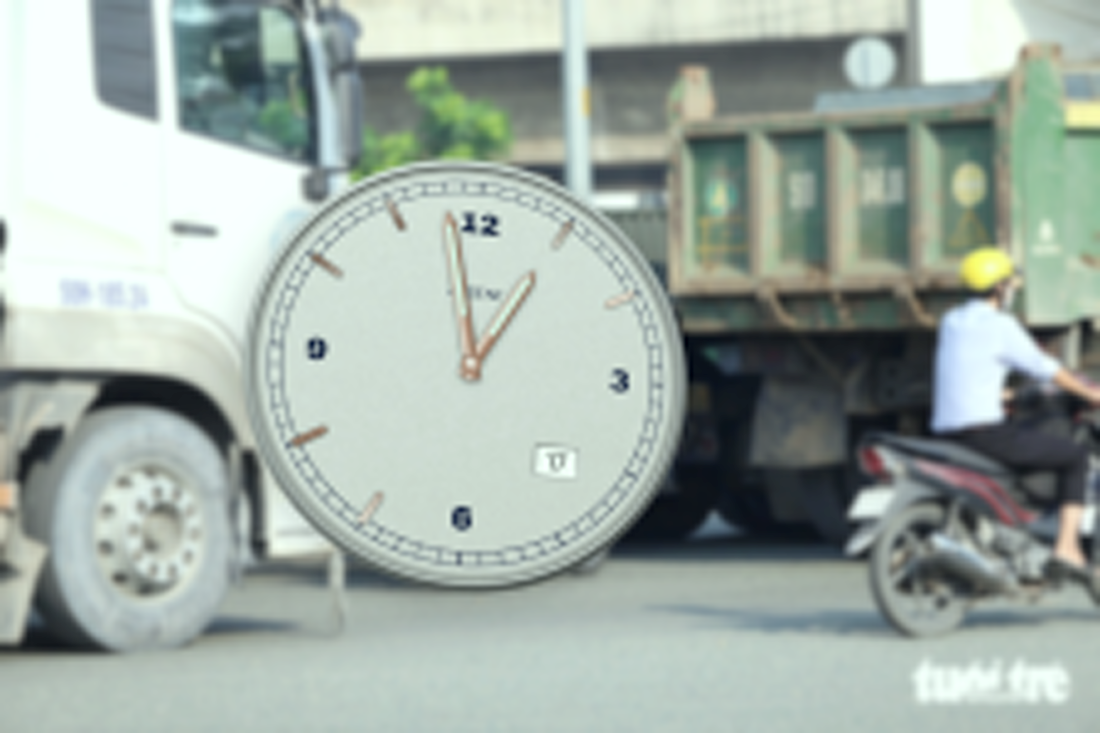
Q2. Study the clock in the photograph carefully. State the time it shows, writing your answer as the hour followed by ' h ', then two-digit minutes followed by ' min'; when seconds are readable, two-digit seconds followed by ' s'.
12 h 58 min
